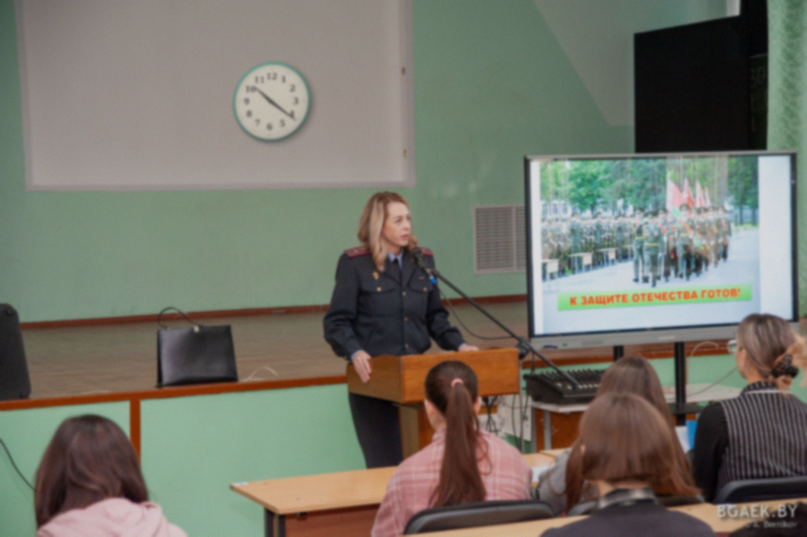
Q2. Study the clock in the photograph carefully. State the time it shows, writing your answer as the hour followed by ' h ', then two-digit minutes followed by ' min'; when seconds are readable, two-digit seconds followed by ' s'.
10 h 21 min
